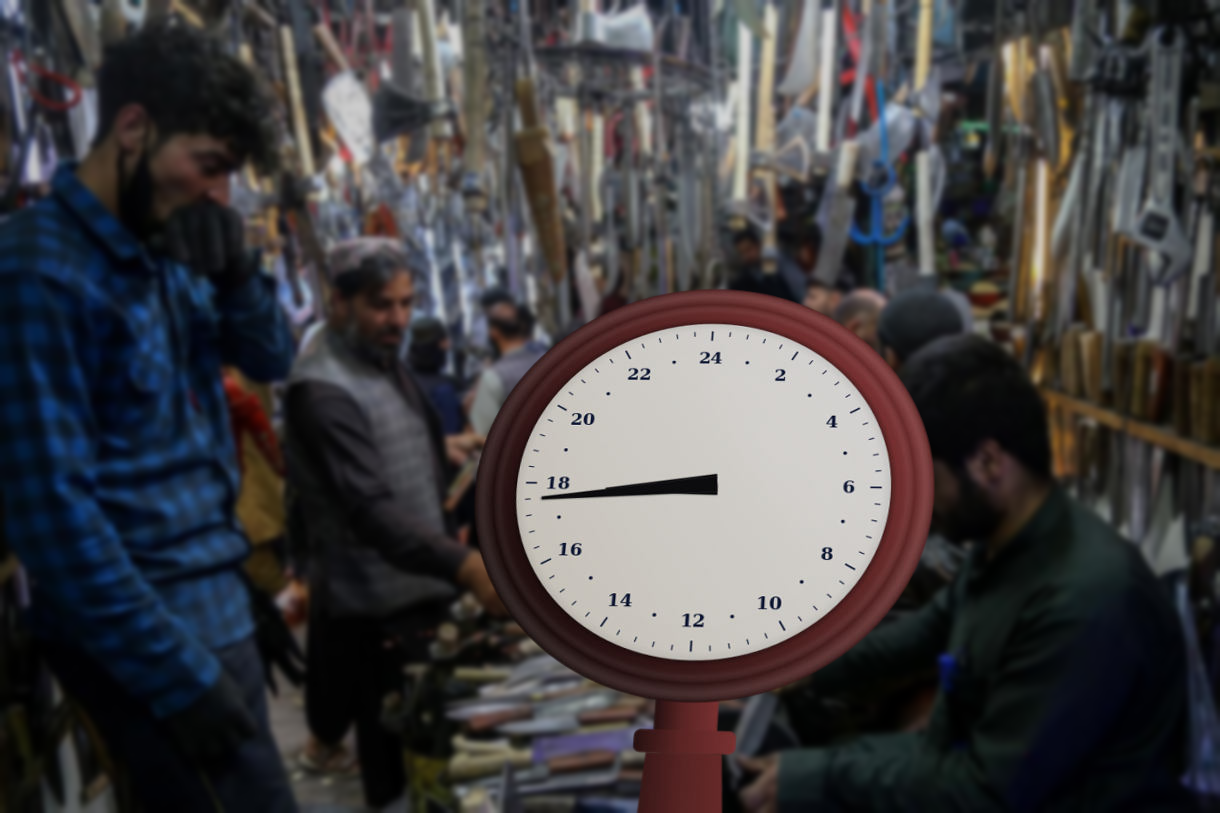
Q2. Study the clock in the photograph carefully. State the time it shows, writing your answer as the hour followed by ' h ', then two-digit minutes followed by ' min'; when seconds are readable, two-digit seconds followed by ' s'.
17 h 44 min
